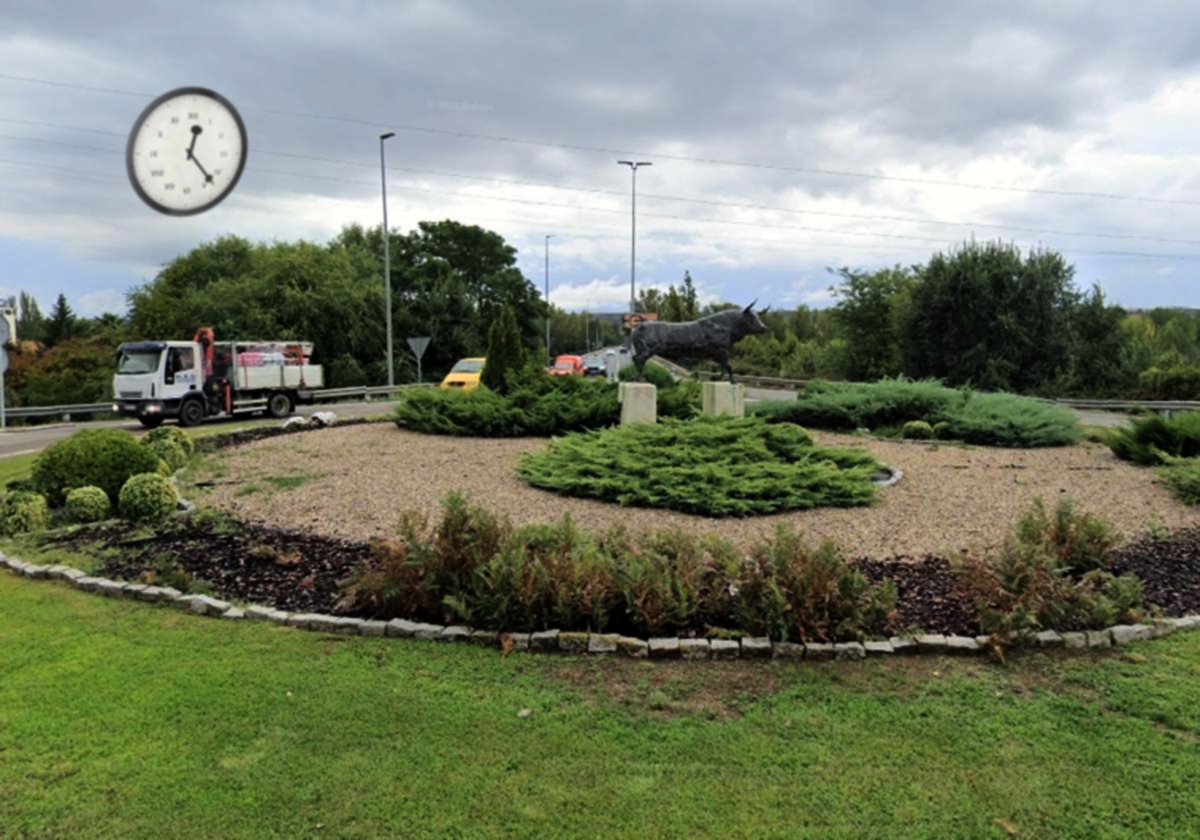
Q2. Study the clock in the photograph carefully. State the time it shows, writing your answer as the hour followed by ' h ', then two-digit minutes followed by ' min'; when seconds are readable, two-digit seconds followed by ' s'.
12 h 23 min
